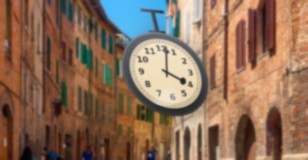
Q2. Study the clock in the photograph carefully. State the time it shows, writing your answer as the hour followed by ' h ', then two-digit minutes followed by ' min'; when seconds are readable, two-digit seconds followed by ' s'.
4 h 02 min
